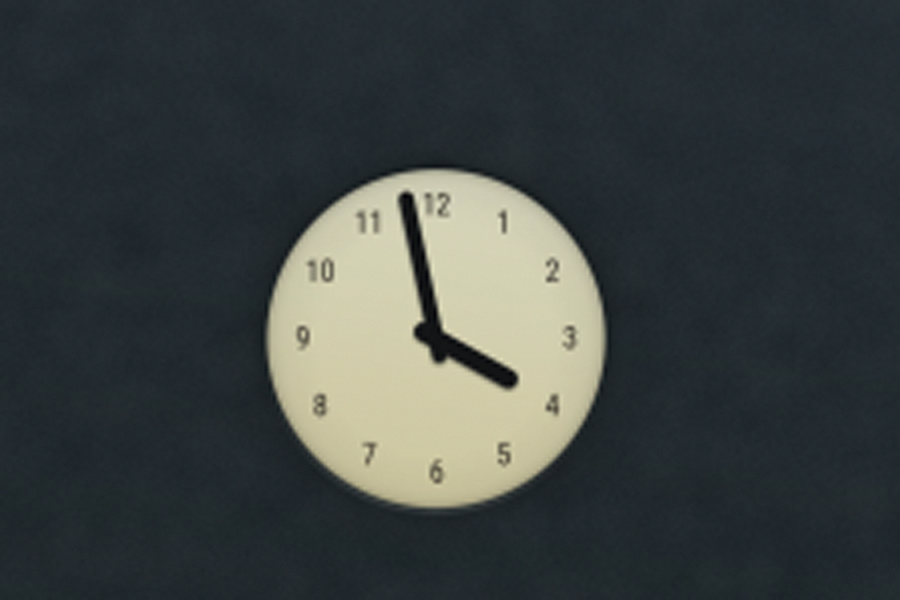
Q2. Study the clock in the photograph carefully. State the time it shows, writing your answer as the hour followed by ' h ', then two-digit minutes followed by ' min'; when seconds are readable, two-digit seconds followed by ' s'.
3 h 58 min
